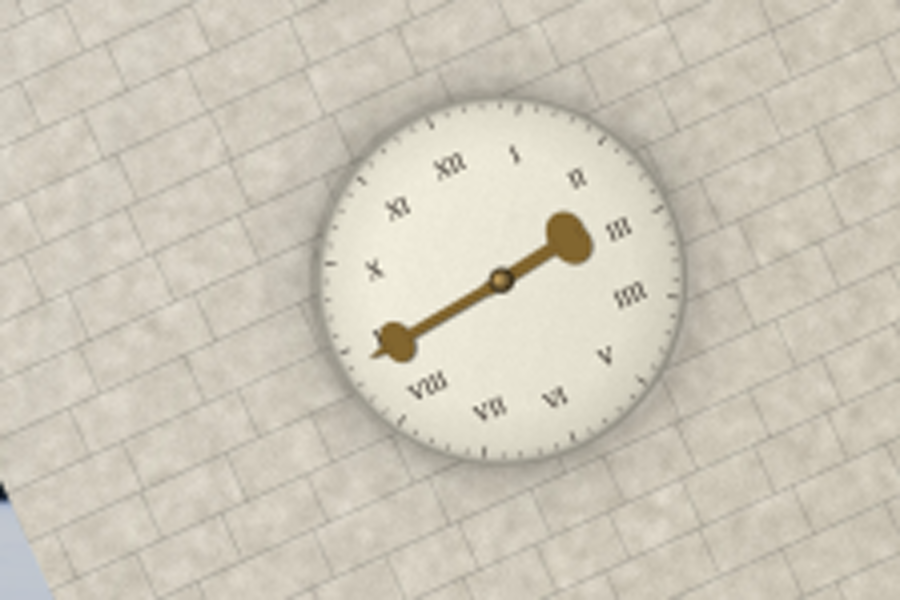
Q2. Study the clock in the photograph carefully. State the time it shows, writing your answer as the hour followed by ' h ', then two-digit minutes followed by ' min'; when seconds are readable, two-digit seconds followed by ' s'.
2 h 44 min
